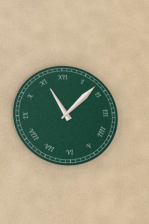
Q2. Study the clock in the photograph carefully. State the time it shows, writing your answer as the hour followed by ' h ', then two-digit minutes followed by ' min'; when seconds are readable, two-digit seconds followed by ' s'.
11 h 08 min
